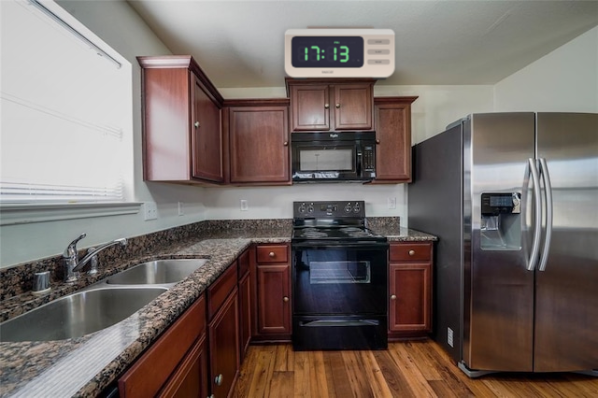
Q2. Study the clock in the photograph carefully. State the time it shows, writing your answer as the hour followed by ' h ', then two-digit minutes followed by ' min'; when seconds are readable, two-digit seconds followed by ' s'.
17 h 13 min
